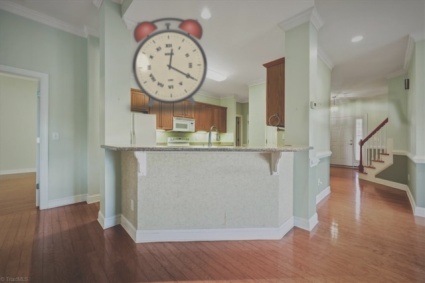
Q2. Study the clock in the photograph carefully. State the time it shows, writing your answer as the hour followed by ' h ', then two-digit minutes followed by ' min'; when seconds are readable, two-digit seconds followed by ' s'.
12 h 20 min
